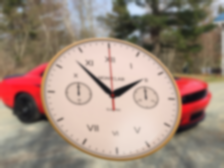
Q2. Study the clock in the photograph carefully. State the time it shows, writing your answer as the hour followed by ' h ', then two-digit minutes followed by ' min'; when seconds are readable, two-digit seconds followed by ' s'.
1 h 53 min
